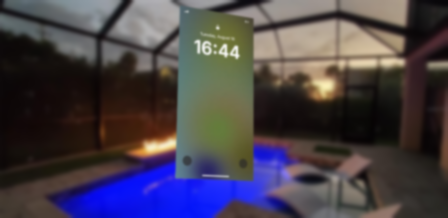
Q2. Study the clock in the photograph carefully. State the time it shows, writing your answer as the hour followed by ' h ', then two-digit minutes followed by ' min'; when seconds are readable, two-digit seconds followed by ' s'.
16 h 44 min
